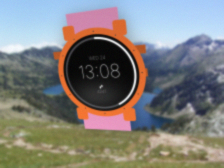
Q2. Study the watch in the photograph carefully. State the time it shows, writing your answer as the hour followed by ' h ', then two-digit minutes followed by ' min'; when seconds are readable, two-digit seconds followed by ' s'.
13 h 08 min
